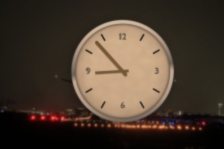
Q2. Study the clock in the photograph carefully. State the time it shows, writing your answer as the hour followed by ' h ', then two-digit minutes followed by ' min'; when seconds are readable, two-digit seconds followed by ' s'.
8 h 53 min
